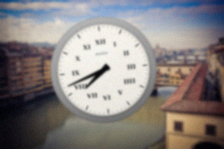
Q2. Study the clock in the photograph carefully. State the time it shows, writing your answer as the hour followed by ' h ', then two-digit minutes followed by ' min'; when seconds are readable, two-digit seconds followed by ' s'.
7 h 42 min
